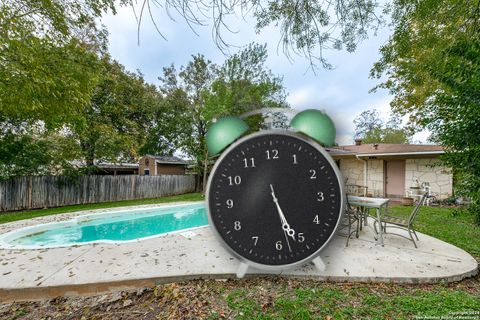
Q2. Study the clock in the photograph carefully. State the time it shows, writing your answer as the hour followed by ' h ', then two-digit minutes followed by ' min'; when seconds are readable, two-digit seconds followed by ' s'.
5 h 26 min 28 s
